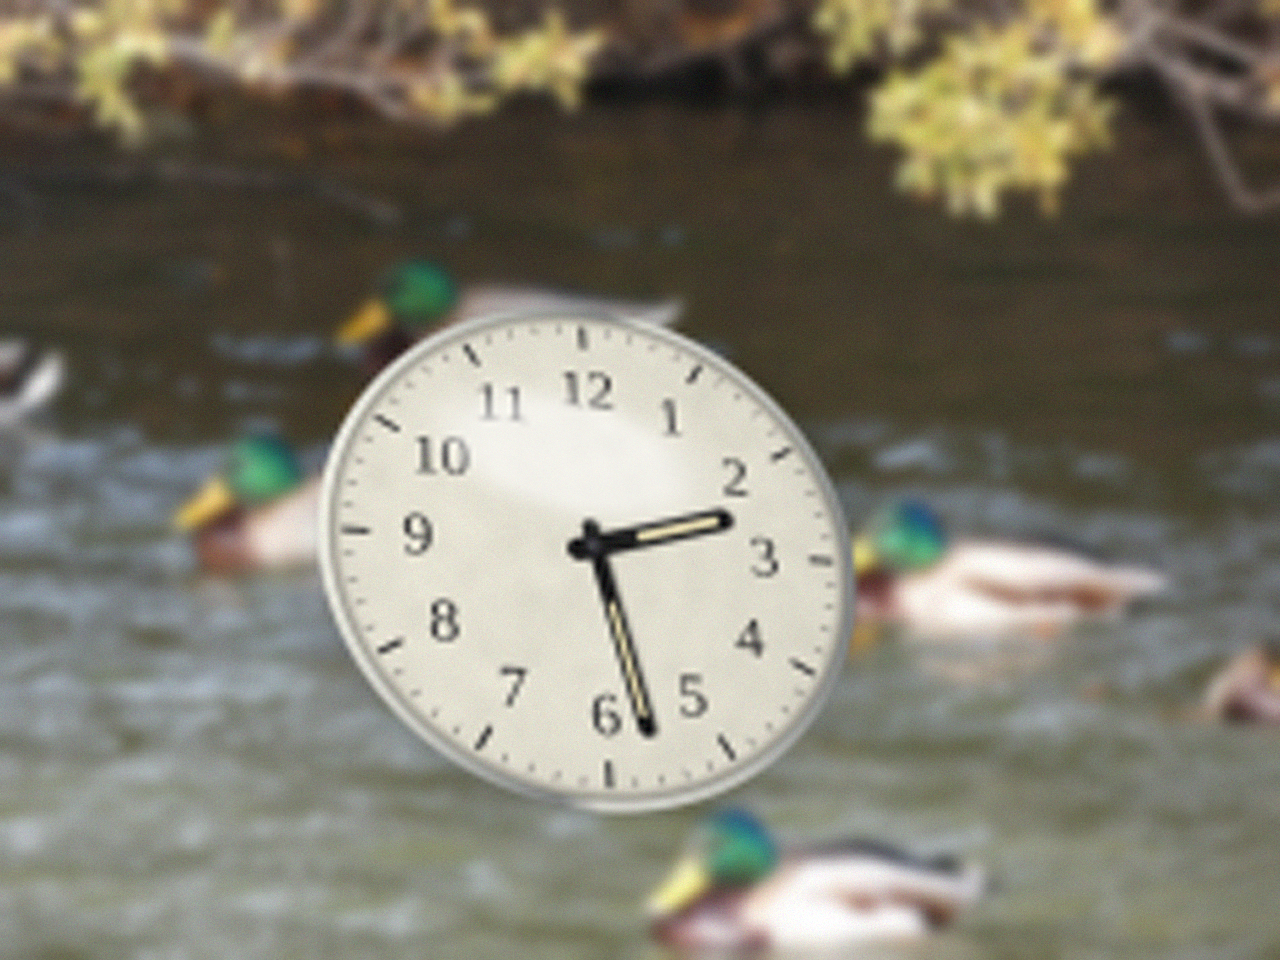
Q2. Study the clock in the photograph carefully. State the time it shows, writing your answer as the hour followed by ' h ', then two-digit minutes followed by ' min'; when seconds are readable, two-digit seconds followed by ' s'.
2 h 28 min
